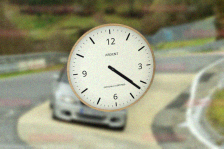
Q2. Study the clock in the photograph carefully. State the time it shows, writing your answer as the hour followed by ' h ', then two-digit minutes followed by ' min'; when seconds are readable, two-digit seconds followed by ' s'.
4 h 22 min
